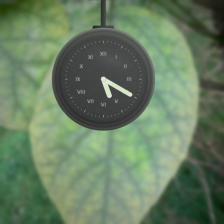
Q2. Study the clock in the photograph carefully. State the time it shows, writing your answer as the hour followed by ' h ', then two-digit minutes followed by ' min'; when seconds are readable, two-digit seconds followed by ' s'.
5 h 20 min
